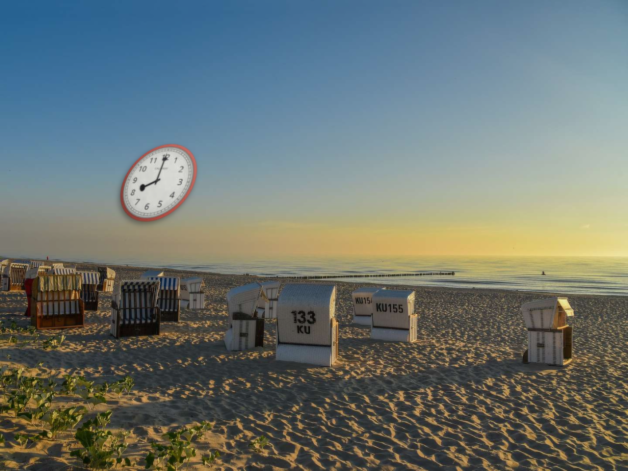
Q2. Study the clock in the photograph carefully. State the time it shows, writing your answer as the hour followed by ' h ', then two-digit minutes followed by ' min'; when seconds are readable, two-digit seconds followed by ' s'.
8 h 00 min
